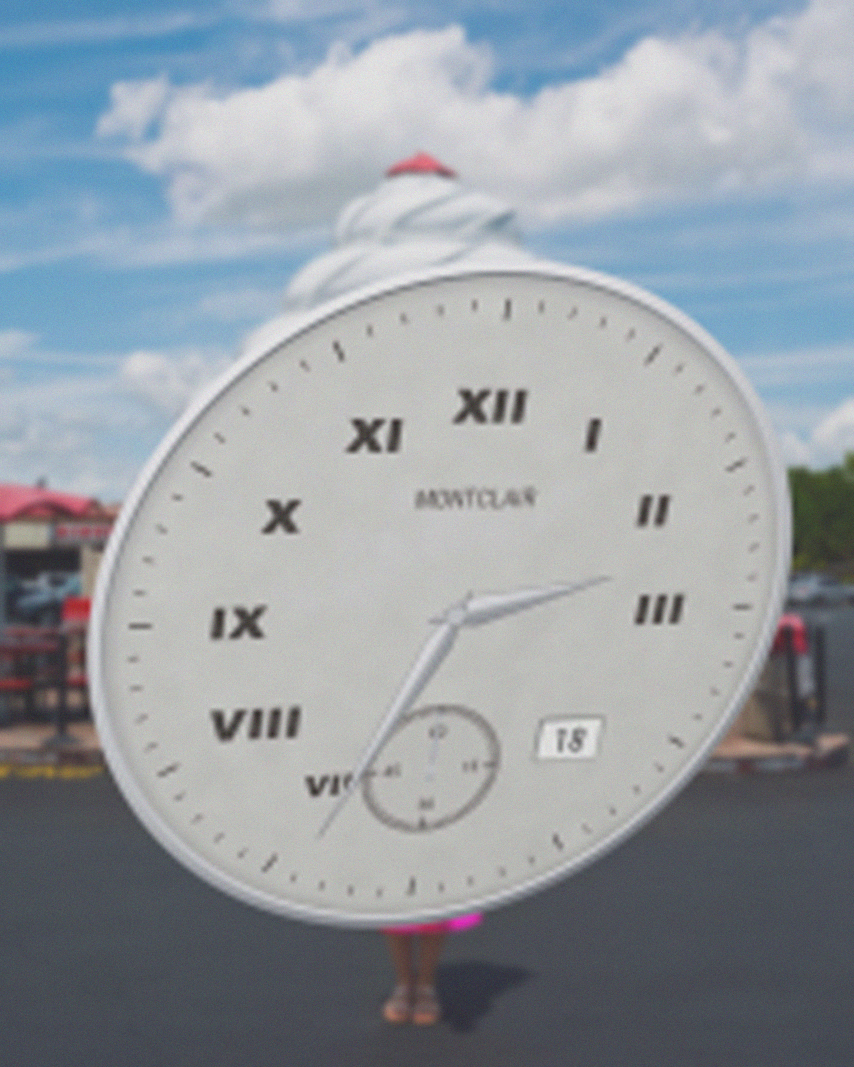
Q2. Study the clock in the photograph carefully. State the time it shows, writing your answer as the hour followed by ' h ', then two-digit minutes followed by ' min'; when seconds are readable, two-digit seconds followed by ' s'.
2 h 34 min
